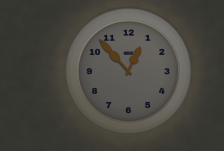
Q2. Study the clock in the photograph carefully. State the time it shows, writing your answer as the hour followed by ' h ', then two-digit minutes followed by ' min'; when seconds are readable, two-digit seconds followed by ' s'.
12 h 53 min
